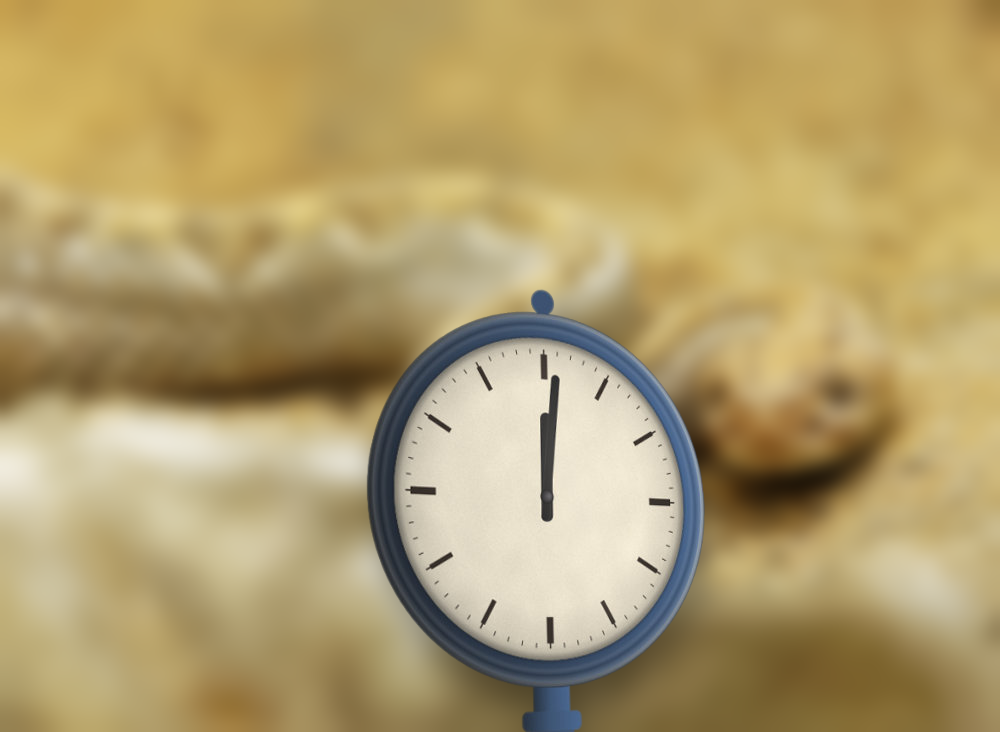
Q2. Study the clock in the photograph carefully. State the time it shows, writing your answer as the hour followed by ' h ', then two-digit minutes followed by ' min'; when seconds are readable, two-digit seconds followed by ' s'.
12 h 01 min
